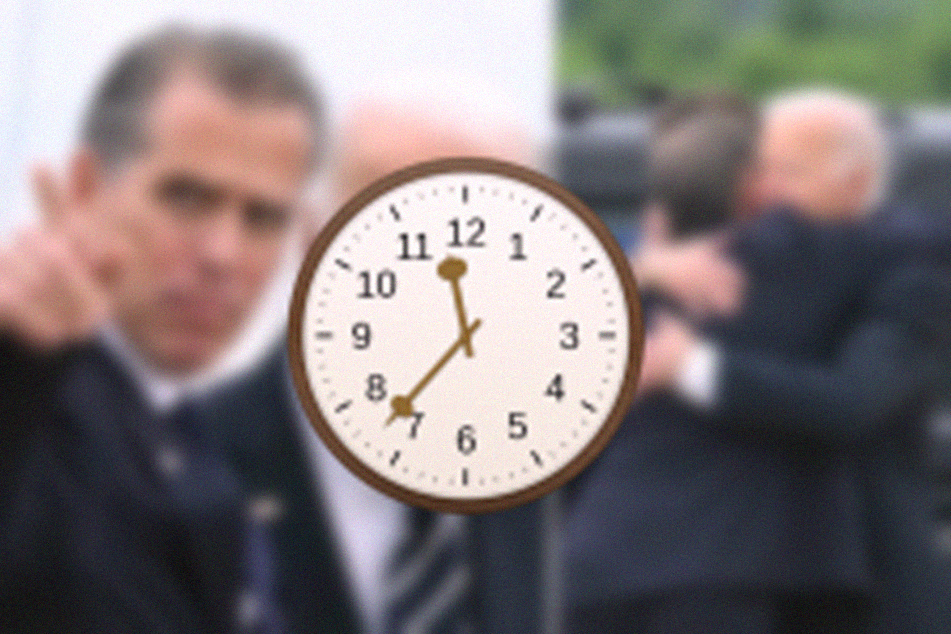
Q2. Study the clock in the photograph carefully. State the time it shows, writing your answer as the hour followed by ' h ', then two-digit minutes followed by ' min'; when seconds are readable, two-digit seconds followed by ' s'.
11 h 37 min
